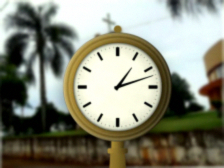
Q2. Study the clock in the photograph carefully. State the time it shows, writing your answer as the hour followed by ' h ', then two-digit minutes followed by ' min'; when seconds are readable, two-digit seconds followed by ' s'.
1 h 12 min
